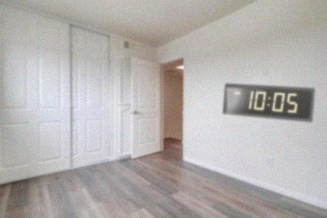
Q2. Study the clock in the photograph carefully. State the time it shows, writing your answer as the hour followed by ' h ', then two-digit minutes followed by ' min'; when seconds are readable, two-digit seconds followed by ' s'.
10 h 05 min
